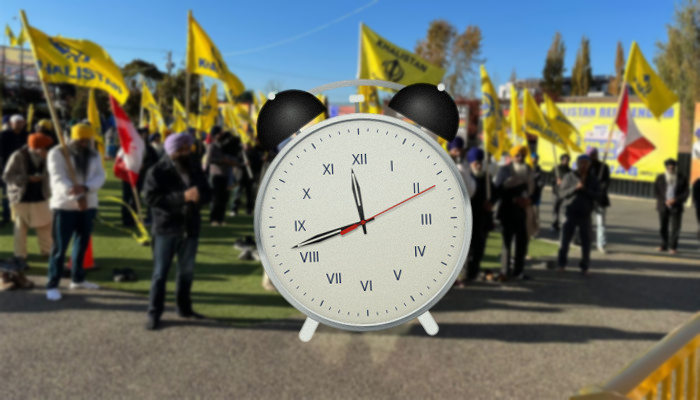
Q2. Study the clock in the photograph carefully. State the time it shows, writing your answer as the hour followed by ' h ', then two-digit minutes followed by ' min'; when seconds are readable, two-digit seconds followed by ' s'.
11 h 42 min 11 s
